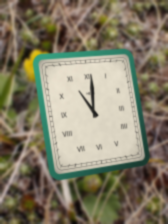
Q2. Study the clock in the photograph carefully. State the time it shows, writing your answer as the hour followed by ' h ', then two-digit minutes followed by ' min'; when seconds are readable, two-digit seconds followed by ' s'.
11 h 01 min
